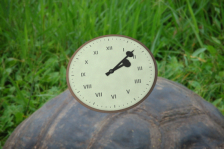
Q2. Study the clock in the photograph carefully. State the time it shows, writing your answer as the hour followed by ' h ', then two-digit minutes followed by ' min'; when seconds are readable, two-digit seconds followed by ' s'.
2 h 08 min
